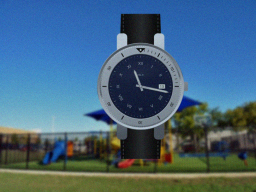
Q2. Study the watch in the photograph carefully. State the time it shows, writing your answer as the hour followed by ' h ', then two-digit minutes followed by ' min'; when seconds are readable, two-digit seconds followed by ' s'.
11 h 17 min
